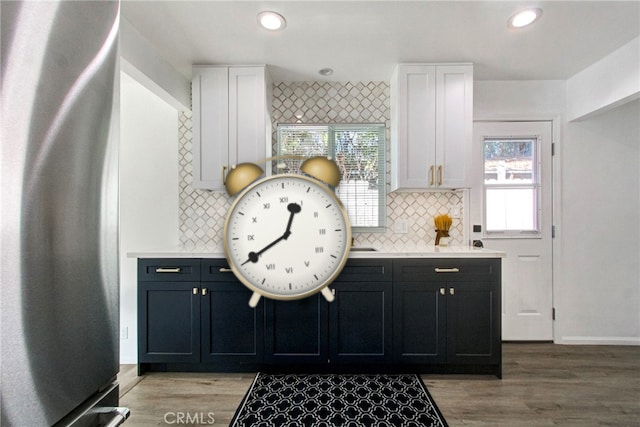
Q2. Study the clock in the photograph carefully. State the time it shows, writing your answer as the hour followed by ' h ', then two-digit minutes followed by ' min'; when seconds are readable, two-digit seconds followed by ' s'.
12 h 40 min
